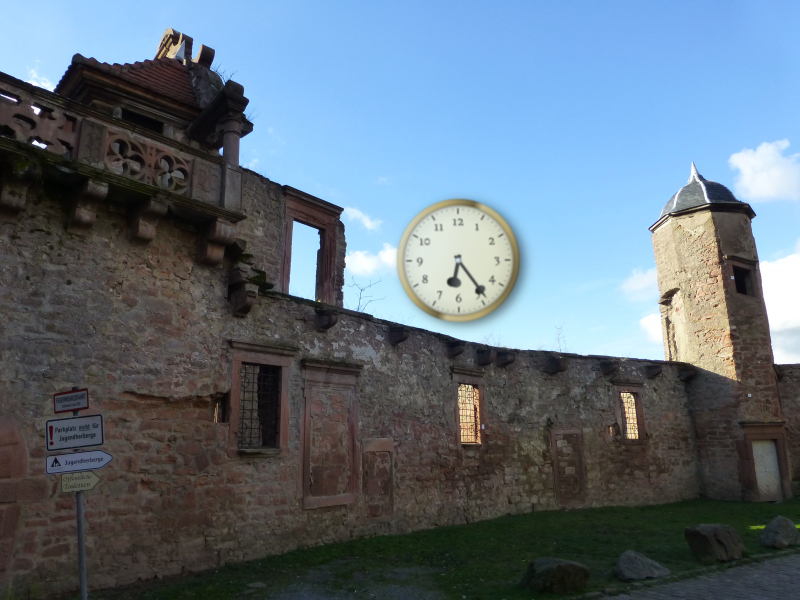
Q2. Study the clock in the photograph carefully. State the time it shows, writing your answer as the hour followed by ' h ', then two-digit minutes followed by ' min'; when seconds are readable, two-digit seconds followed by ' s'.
6 h 24 min
